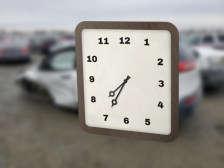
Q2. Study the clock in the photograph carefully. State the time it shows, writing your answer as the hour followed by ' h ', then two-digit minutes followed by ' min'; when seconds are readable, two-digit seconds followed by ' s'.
7 h 35 min
